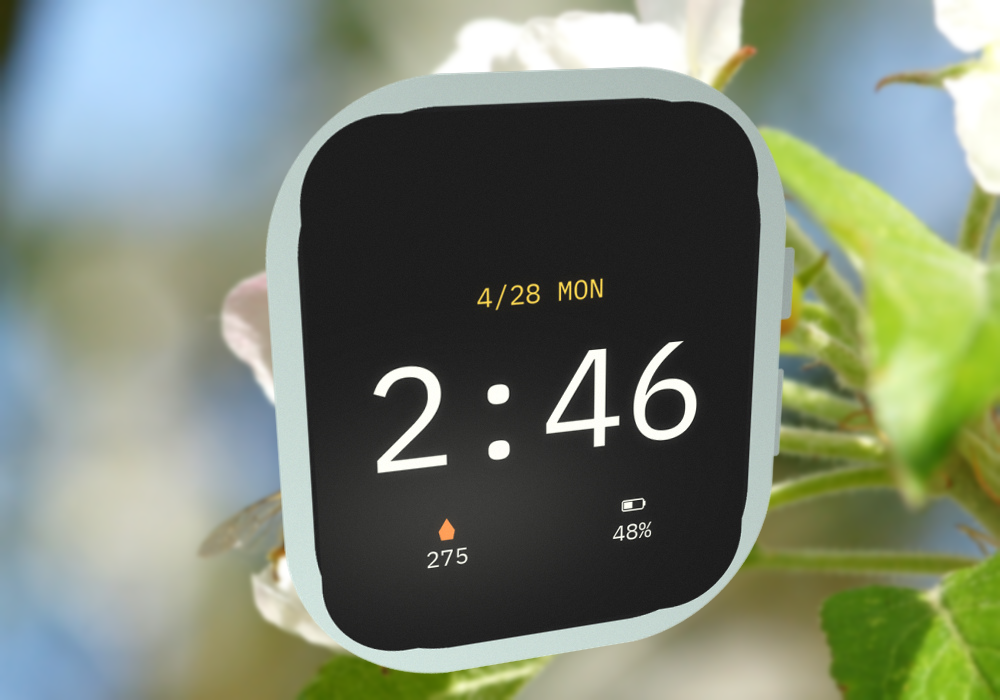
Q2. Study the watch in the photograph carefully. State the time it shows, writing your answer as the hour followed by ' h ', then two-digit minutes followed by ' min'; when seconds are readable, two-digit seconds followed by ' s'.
2 h 46 min
